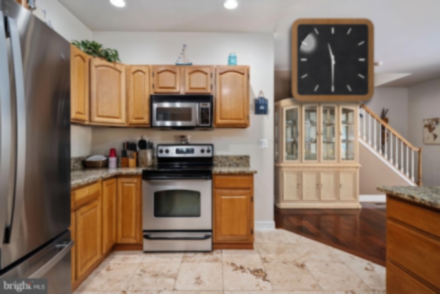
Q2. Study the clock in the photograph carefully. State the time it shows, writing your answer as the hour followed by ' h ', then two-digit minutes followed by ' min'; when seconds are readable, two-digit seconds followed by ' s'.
11 h 30 min
